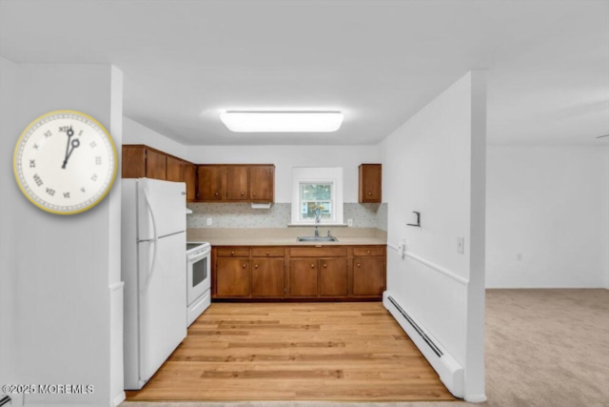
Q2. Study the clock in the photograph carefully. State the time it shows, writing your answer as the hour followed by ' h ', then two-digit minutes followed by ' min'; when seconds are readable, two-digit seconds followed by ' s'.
1 h 02 min
